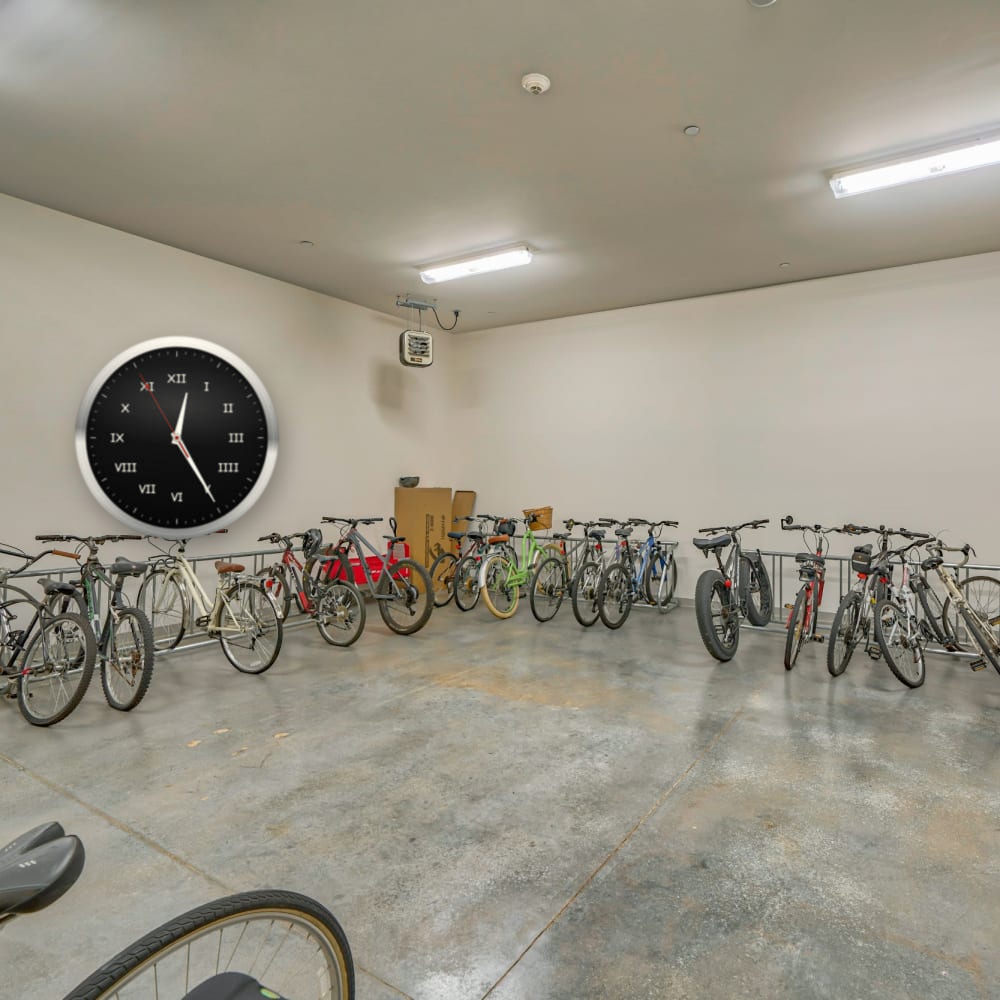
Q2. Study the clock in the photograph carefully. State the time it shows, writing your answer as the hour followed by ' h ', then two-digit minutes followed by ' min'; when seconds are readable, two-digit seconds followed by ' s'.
12 h 24 min 55 s
